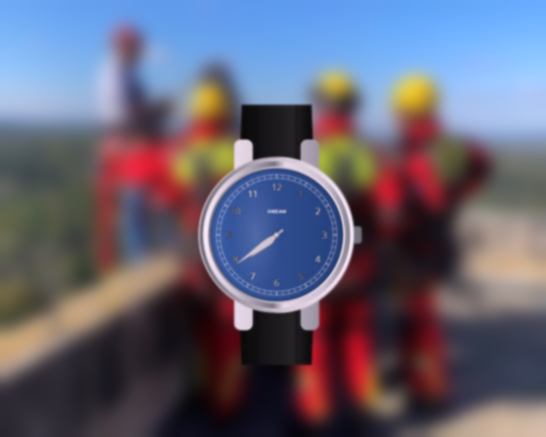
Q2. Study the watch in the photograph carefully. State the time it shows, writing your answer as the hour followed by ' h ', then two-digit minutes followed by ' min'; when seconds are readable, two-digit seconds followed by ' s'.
7 h 39 min
